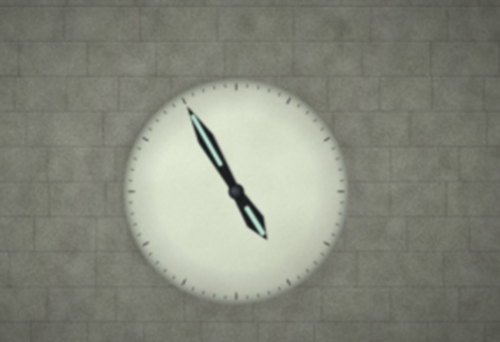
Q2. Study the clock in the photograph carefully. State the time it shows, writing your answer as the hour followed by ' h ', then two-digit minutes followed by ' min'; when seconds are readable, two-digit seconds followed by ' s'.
4 h 55 min
